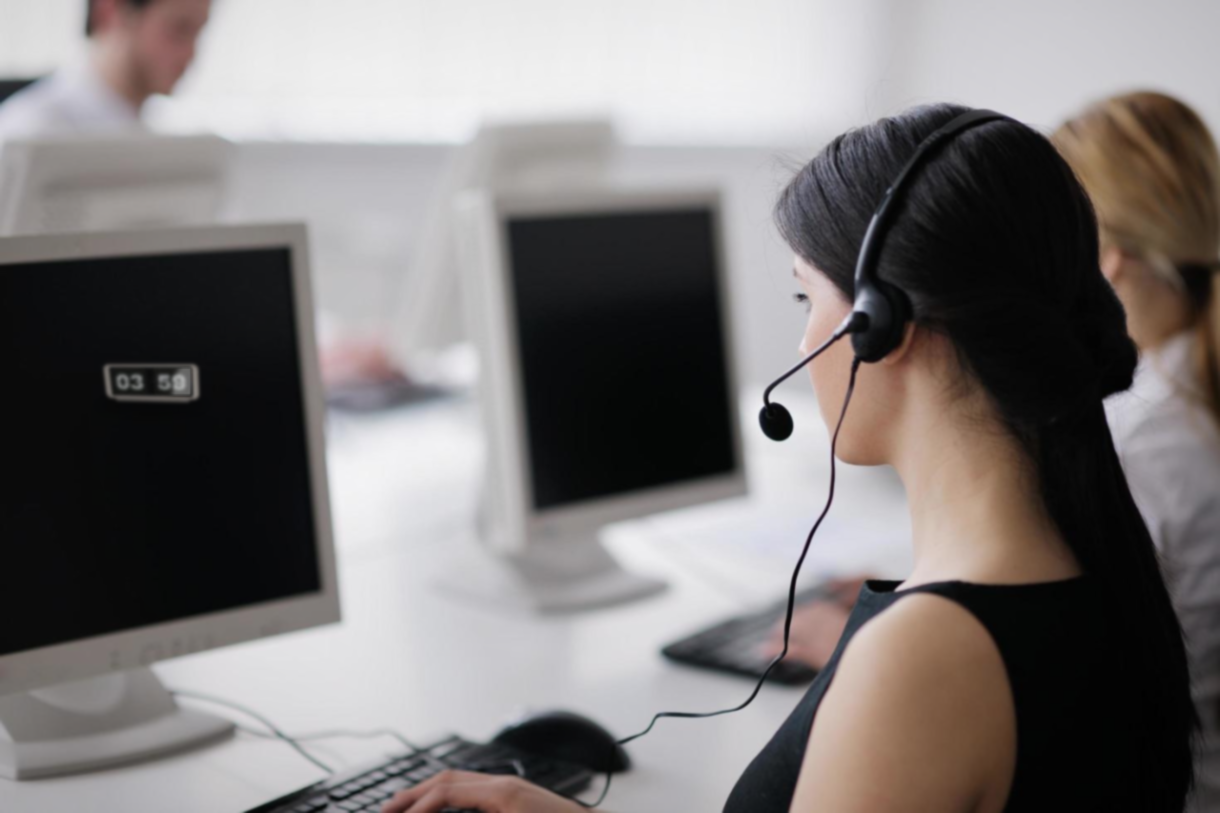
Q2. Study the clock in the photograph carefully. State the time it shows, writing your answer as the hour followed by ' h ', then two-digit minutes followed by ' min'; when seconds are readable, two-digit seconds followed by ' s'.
3 h 59 min
